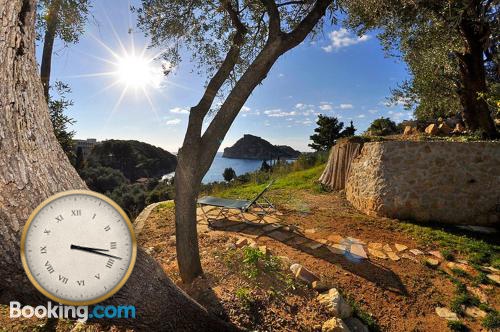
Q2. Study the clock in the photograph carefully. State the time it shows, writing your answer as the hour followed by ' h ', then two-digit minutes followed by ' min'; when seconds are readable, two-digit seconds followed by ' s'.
3 h 18 min
